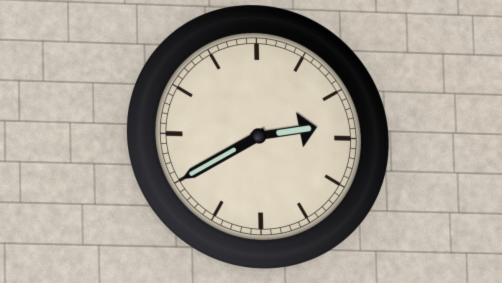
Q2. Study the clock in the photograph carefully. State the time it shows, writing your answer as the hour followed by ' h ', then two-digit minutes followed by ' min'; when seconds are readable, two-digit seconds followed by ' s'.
2 h 40 min
